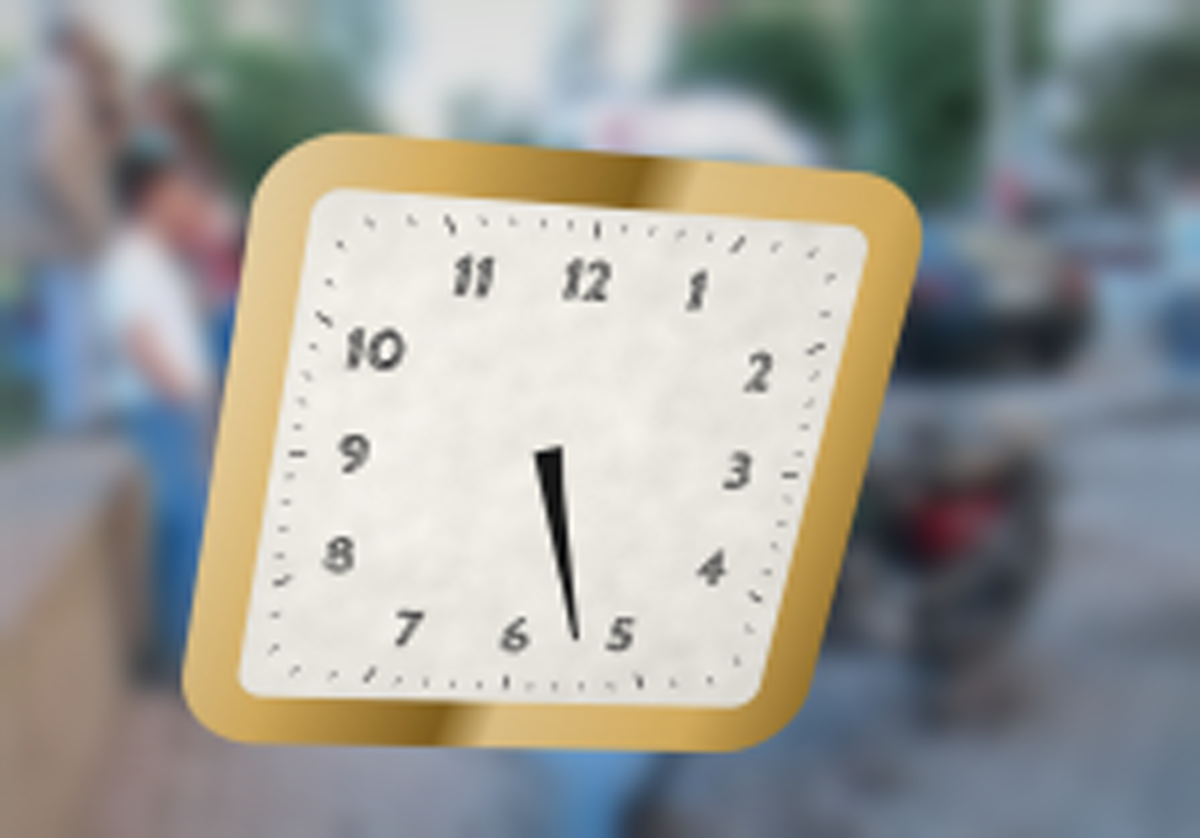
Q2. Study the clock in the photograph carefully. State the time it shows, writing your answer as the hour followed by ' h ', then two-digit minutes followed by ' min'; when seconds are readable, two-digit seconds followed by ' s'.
5 h 27 min
